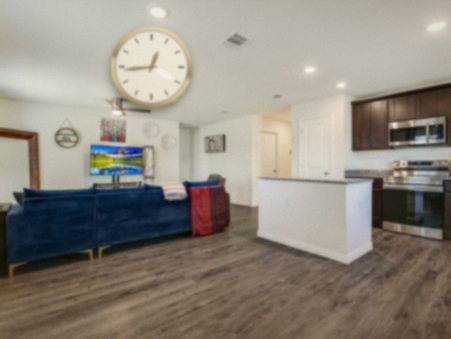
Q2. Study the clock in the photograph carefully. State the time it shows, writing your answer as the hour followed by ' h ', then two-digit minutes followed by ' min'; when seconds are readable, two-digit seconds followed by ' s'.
12 h 44 min
